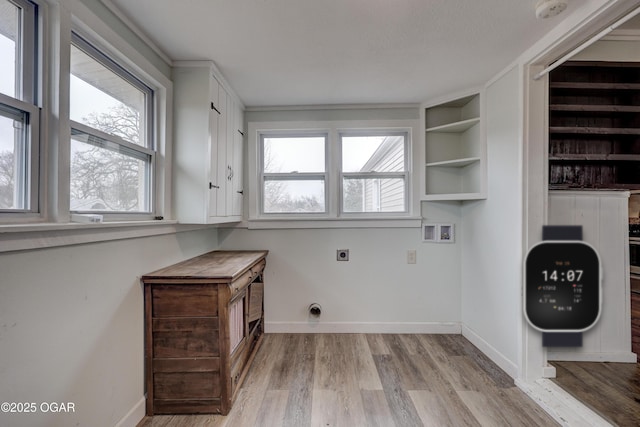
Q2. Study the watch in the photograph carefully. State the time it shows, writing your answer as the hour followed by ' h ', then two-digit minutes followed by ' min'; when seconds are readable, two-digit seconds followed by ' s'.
14 h 07 min
